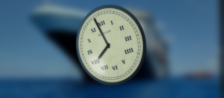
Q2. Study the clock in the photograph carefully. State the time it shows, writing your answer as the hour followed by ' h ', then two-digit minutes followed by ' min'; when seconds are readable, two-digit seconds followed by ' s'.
7 h 58 min
